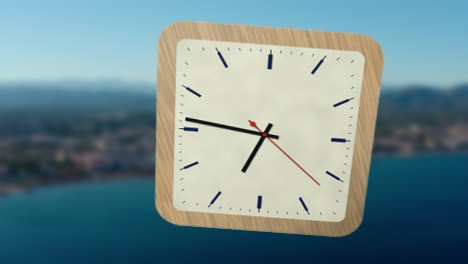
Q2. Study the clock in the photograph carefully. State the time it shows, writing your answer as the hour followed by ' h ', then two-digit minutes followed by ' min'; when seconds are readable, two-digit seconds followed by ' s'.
6 h 46 min 22 s
